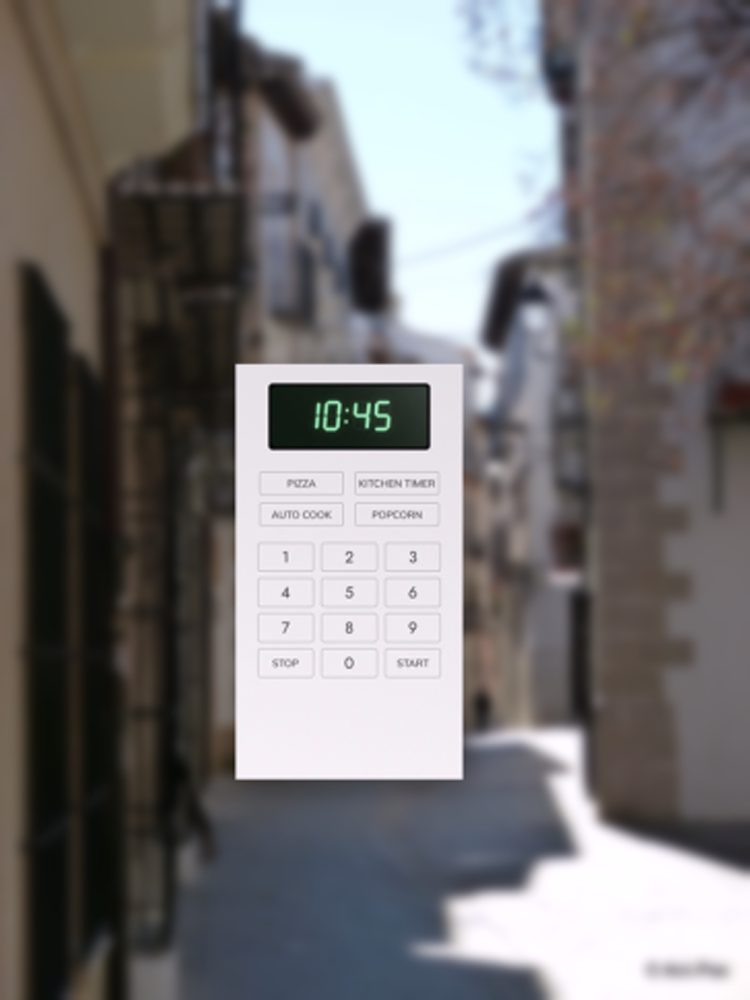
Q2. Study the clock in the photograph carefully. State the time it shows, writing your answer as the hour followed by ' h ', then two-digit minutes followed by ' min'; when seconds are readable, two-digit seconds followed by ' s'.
10 h 45 min
